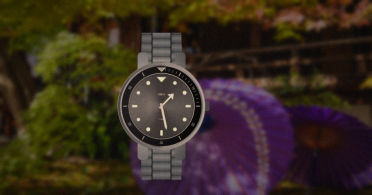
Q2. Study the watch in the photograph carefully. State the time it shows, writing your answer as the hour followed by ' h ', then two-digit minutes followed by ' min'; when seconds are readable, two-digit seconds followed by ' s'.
1 h 28 min
